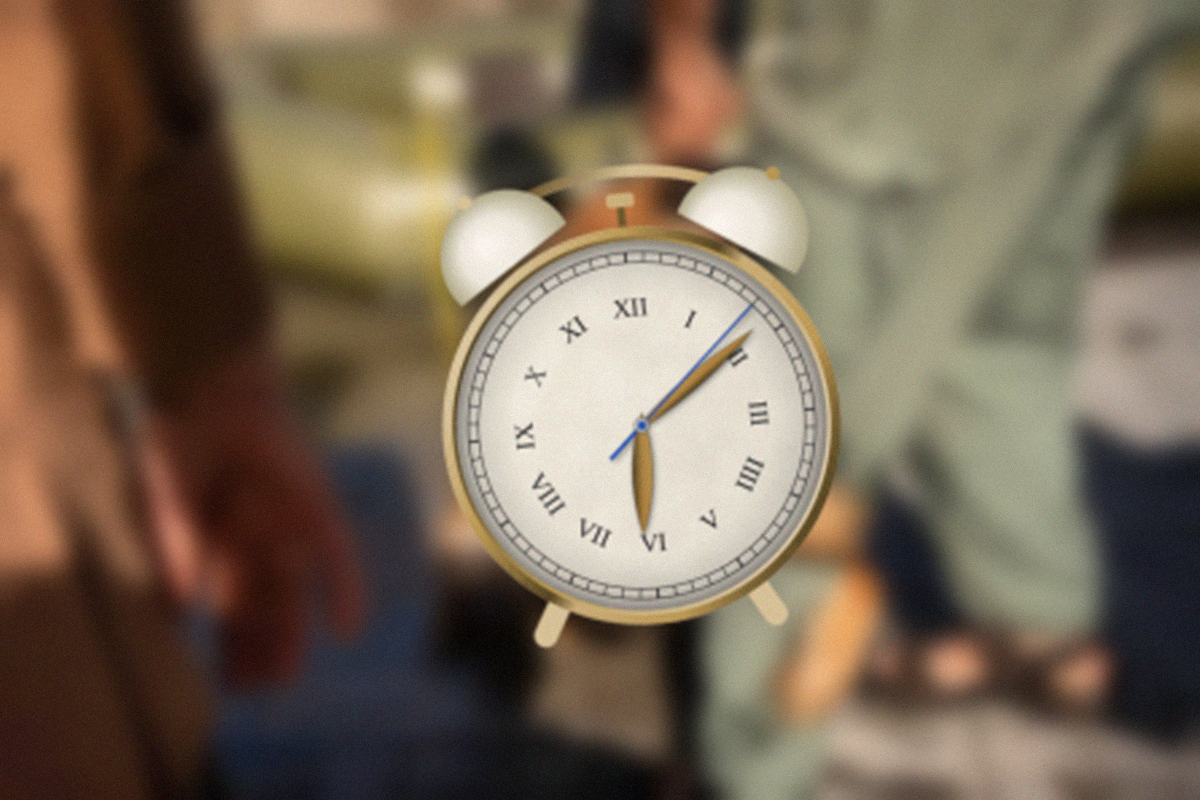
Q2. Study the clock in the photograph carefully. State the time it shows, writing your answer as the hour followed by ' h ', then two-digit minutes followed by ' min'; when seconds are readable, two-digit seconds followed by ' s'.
6 h 09 min 08 s
